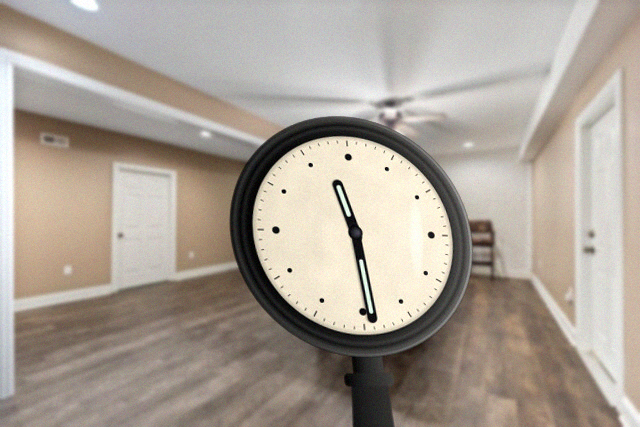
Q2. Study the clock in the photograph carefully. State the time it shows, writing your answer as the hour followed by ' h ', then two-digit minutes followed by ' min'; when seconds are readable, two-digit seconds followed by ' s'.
11 h 29 min
